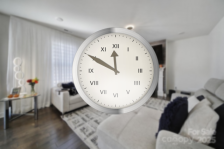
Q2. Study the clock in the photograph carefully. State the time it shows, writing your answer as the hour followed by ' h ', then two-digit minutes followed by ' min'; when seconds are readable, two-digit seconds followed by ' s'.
11 h 50 min
